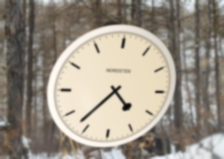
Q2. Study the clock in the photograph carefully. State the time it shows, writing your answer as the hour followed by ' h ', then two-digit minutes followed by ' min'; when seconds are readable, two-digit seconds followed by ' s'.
4 h 37 min
